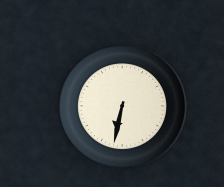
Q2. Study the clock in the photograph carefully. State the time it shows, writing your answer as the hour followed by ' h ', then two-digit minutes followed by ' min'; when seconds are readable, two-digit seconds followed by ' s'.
6 h 32 min
